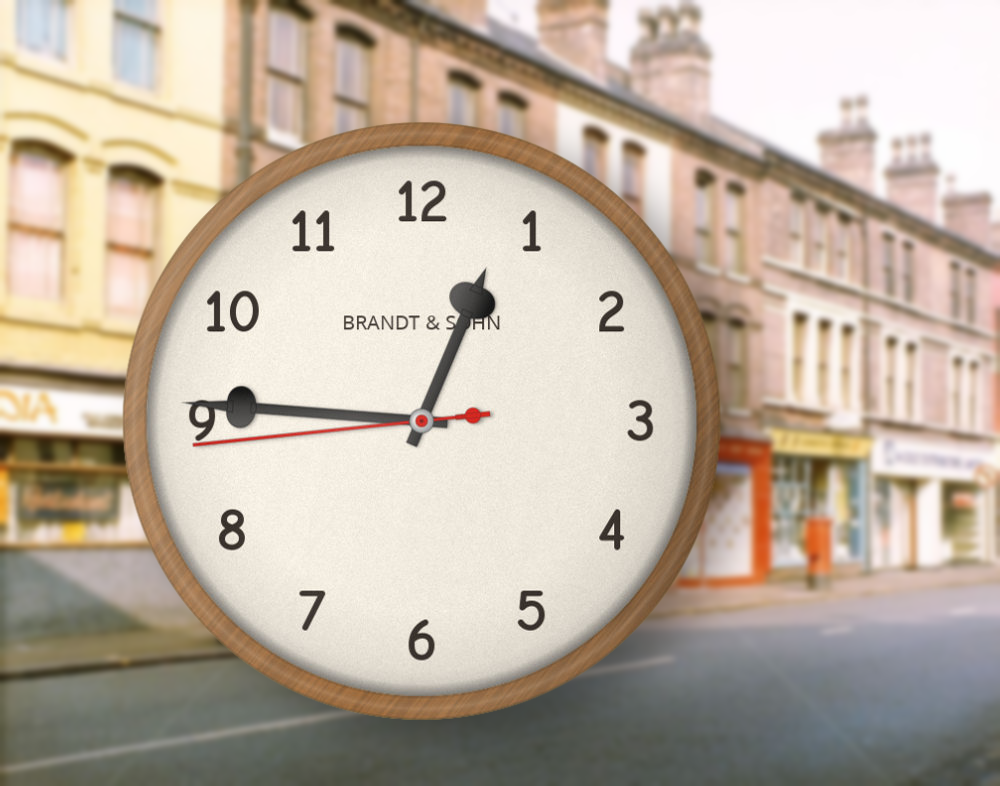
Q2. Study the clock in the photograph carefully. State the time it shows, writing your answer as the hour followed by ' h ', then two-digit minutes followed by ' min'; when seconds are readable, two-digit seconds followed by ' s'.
12 h 45 min 44 s
